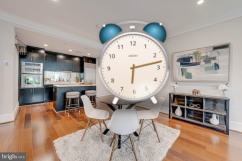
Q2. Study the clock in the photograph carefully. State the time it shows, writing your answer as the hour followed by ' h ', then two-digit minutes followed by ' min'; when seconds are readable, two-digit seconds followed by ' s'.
6 h 13 min
